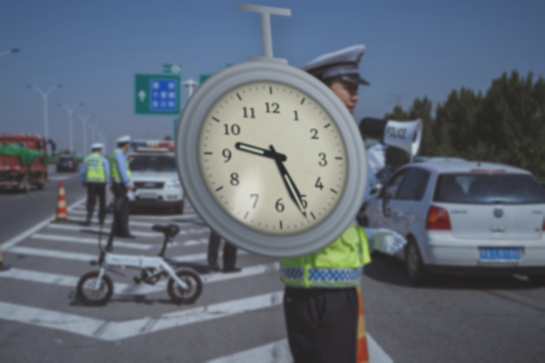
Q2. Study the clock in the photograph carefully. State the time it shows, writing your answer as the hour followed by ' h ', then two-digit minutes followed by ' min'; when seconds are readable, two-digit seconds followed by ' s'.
9 h 26 min
